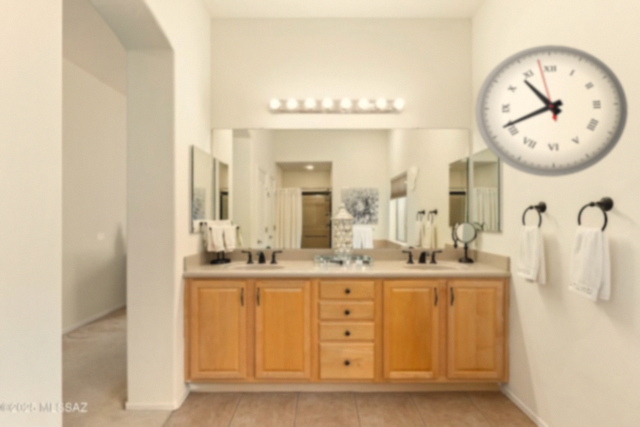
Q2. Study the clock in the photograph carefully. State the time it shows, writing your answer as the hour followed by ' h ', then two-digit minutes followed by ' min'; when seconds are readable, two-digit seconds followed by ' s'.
10 h 40 min 58 s
